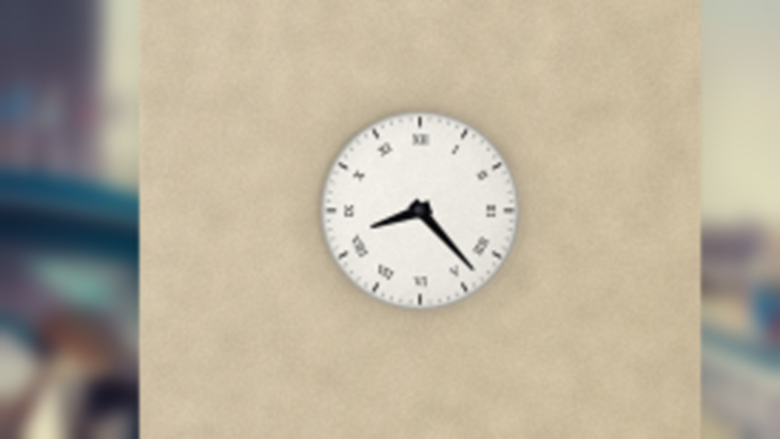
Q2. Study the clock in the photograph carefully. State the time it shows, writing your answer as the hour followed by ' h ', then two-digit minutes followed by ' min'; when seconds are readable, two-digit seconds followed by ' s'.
8 h 23 min
